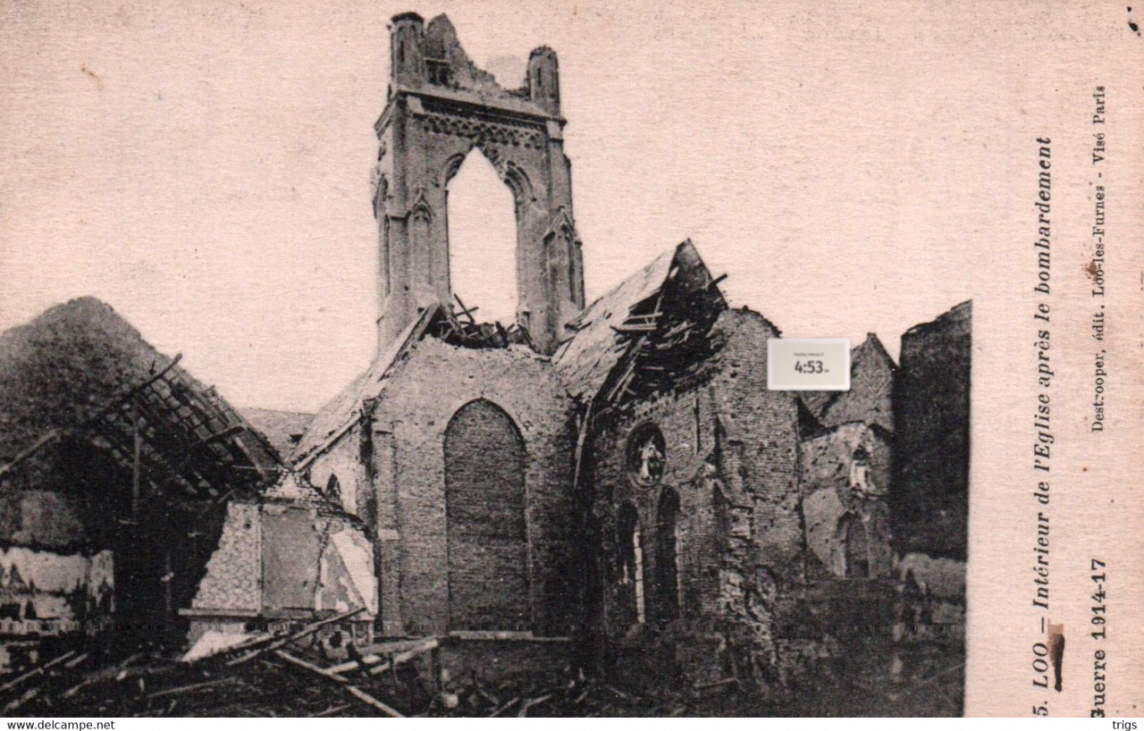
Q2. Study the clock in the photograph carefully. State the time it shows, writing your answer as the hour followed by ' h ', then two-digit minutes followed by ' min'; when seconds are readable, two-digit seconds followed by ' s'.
4 h 53 min
